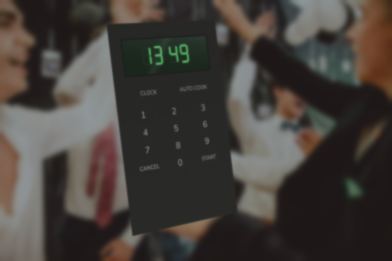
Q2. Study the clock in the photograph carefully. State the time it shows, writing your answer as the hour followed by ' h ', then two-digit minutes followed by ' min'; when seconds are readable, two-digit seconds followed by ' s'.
13 h 49 min
